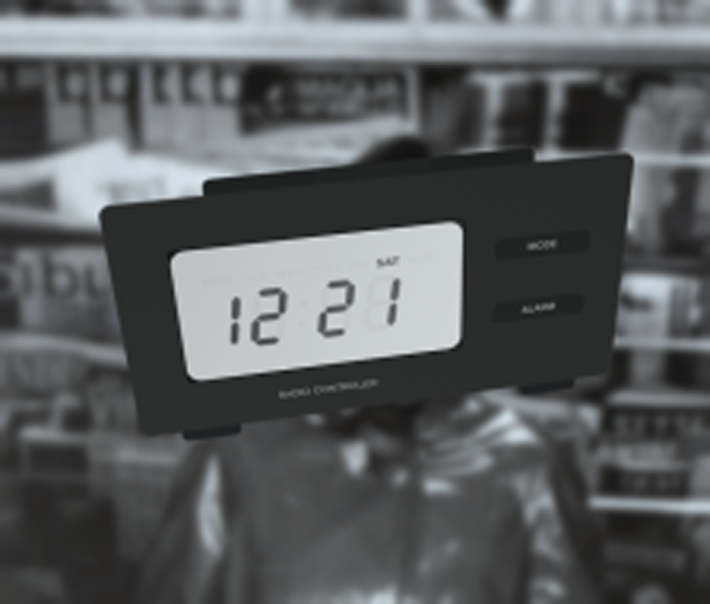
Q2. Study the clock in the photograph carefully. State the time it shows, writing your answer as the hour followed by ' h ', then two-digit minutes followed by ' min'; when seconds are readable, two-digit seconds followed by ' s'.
12 h 21 min
